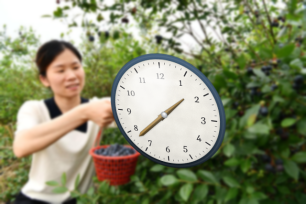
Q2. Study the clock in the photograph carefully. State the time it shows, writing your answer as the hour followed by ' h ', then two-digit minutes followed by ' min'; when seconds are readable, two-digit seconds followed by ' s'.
1 h 38 min
